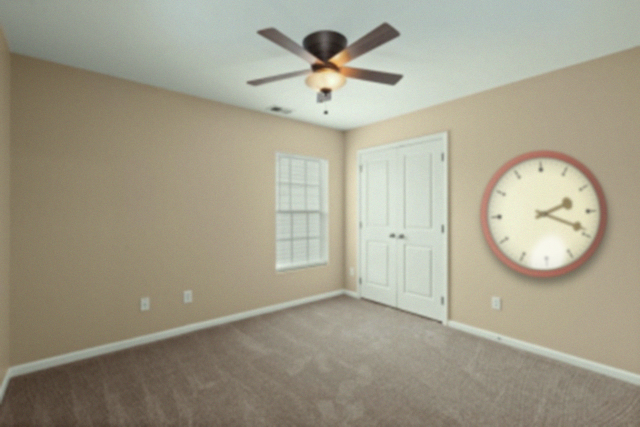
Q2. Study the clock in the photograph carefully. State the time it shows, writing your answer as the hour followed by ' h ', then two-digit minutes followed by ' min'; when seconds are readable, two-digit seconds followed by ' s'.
2 h 19 min
